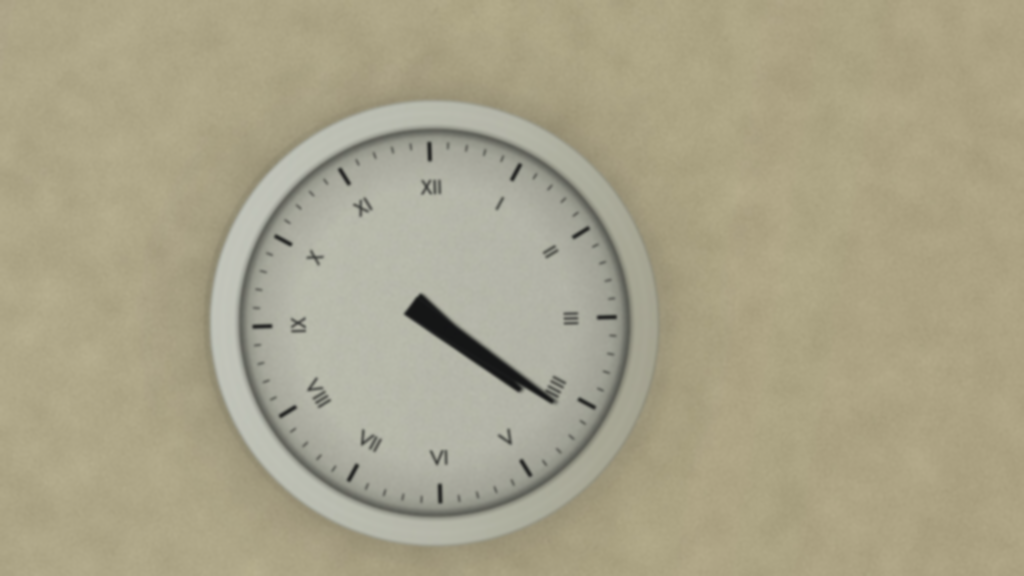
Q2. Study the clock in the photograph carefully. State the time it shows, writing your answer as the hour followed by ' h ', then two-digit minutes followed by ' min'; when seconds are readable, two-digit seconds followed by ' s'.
4 h 21 min
